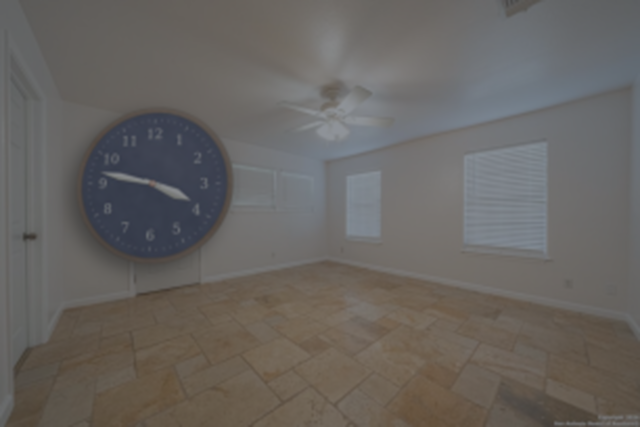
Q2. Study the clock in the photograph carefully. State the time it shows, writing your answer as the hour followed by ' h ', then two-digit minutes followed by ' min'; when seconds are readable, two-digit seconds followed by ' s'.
3 h 47 min
